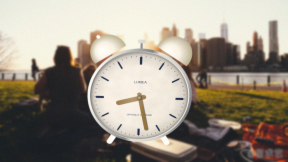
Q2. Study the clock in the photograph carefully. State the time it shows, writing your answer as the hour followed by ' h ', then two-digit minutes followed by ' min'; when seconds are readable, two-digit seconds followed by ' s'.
8 h 28 min
